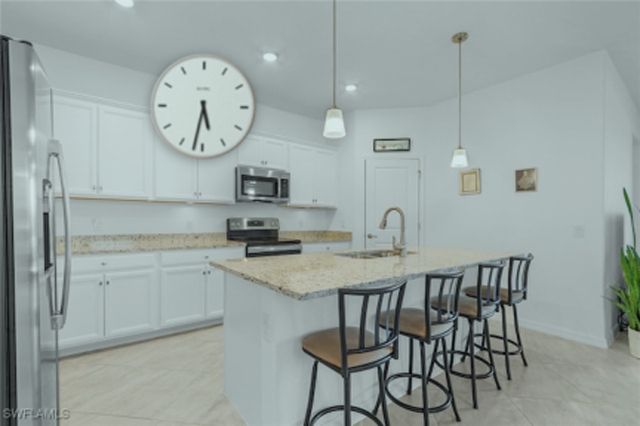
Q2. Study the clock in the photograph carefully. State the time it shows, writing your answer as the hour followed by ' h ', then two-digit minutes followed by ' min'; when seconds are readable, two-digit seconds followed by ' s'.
5 h 32 min
